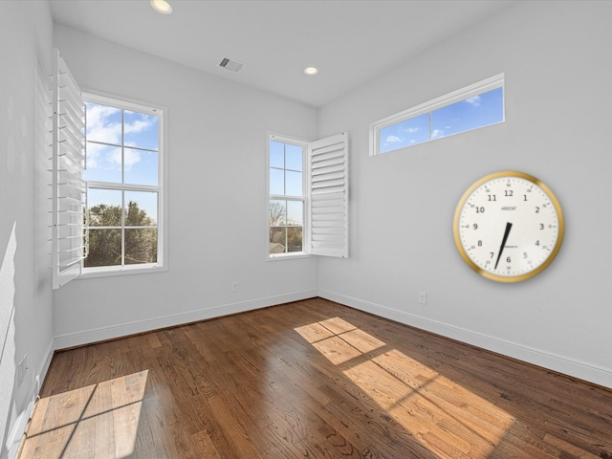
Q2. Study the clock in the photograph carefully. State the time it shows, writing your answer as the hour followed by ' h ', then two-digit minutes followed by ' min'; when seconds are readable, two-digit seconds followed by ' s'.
6 h 33 min
